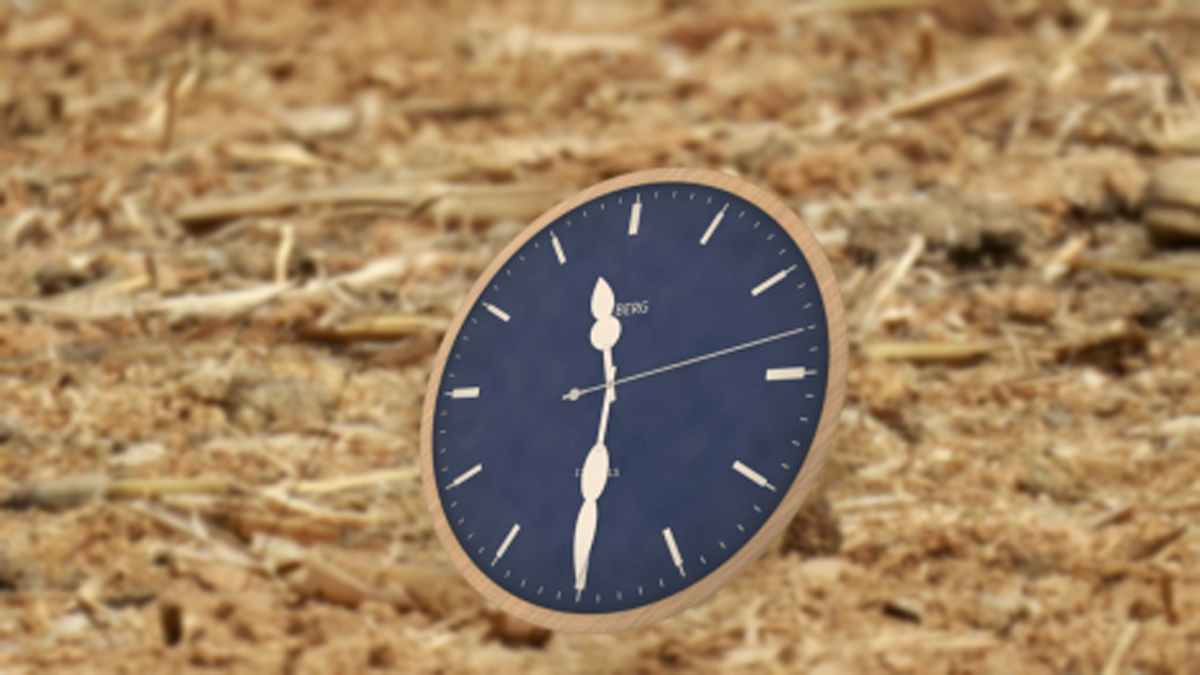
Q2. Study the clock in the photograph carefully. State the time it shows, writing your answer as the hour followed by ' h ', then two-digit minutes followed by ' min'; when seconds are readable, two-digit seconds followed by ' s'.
11 h 30 min 13 s
